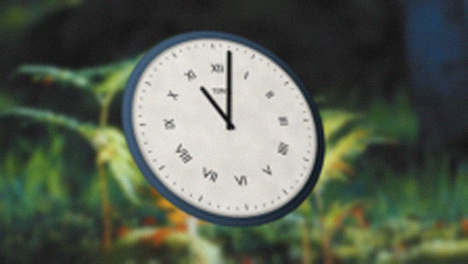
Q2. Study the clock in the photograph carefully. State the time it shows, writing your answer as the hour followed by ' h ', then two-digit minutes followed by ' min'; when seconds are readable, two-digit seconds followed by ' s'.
11 h 02 min
